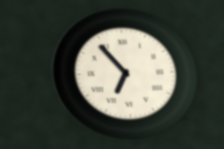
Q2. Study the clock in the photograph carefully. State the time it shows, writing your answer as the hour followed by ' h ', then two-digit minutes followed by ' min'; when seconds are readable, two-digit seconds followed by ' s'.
6 h 54 min
